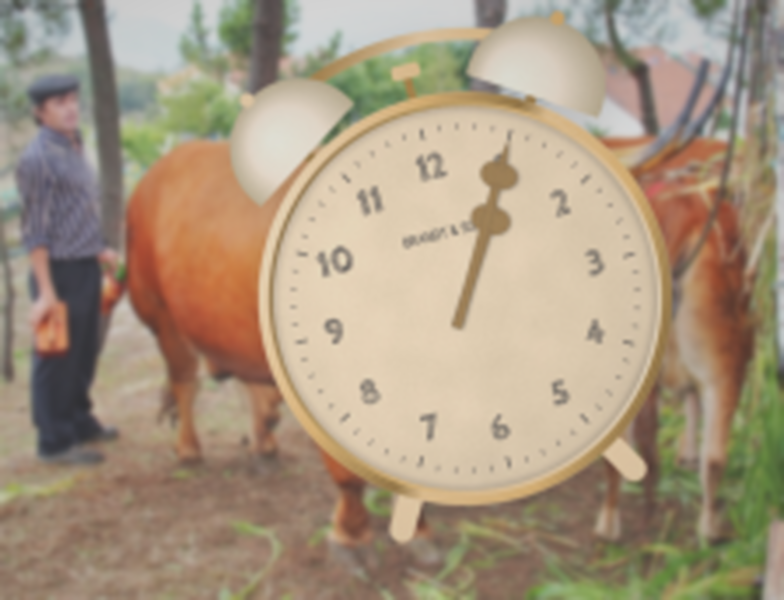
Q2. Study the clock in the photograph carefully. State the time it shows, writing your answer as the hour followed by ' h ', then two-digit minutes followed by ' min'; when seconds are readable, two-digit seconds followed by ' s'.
1 h 05 min
